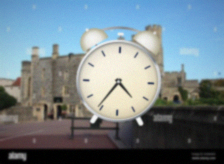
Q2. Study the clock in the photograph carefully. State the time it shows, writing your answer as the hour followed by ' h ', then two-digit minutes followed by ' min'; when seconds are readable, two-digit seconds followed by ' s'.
4 h 36 min
